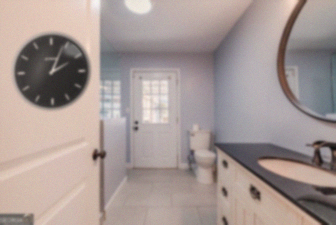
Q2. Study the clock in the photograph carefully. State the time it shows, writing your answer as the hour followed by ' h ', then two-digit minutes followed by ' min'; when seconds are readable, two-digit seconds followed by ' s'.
2 h 04 min
